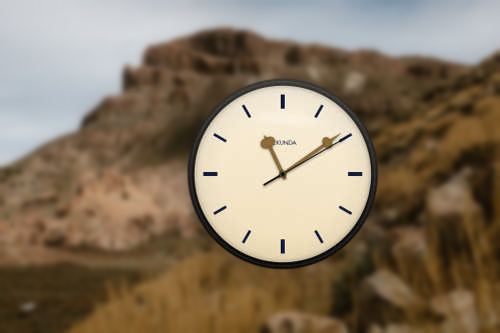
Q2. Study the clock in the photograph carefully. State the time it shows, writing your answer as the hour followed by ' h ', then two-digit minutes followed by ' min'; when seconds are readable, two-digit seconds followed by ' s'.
11 h 09 min 10 s
